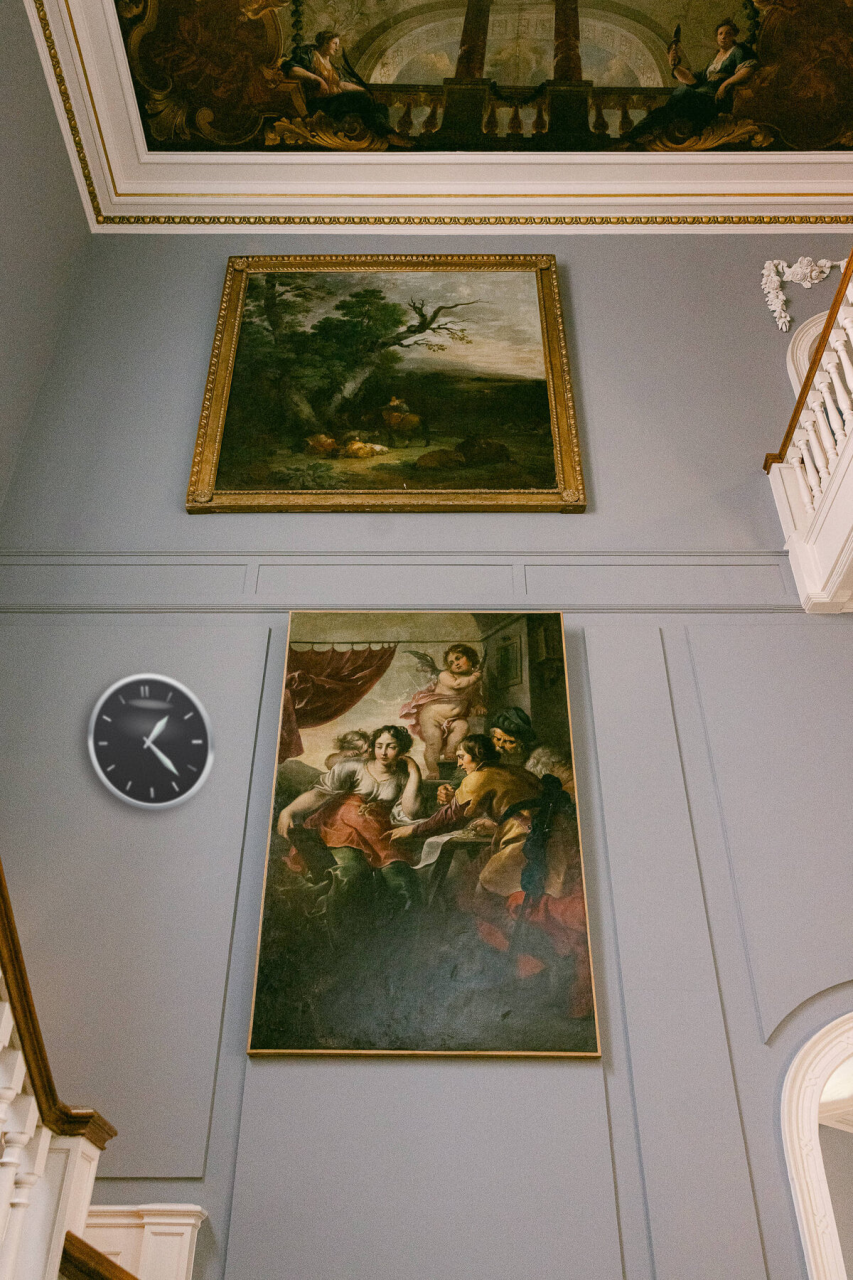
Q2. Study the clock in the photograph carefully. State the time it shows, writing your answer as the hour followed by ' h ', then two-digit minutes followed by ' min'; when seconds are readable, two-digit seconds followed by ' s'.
1 h 23 min
